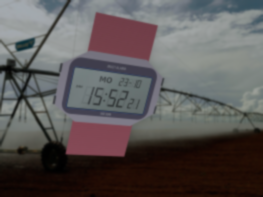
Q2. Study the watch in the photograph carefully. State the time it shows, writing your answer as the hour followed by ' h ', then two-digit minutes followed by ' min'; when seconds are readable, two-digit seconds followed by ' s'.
15 h 52 min 21 s
